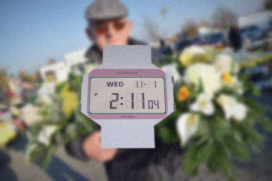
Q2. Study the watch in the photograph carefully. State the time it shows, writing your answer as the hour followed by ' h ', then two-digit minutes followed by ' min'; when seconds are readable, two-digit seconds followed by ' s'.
2 h 11 min 04 s
